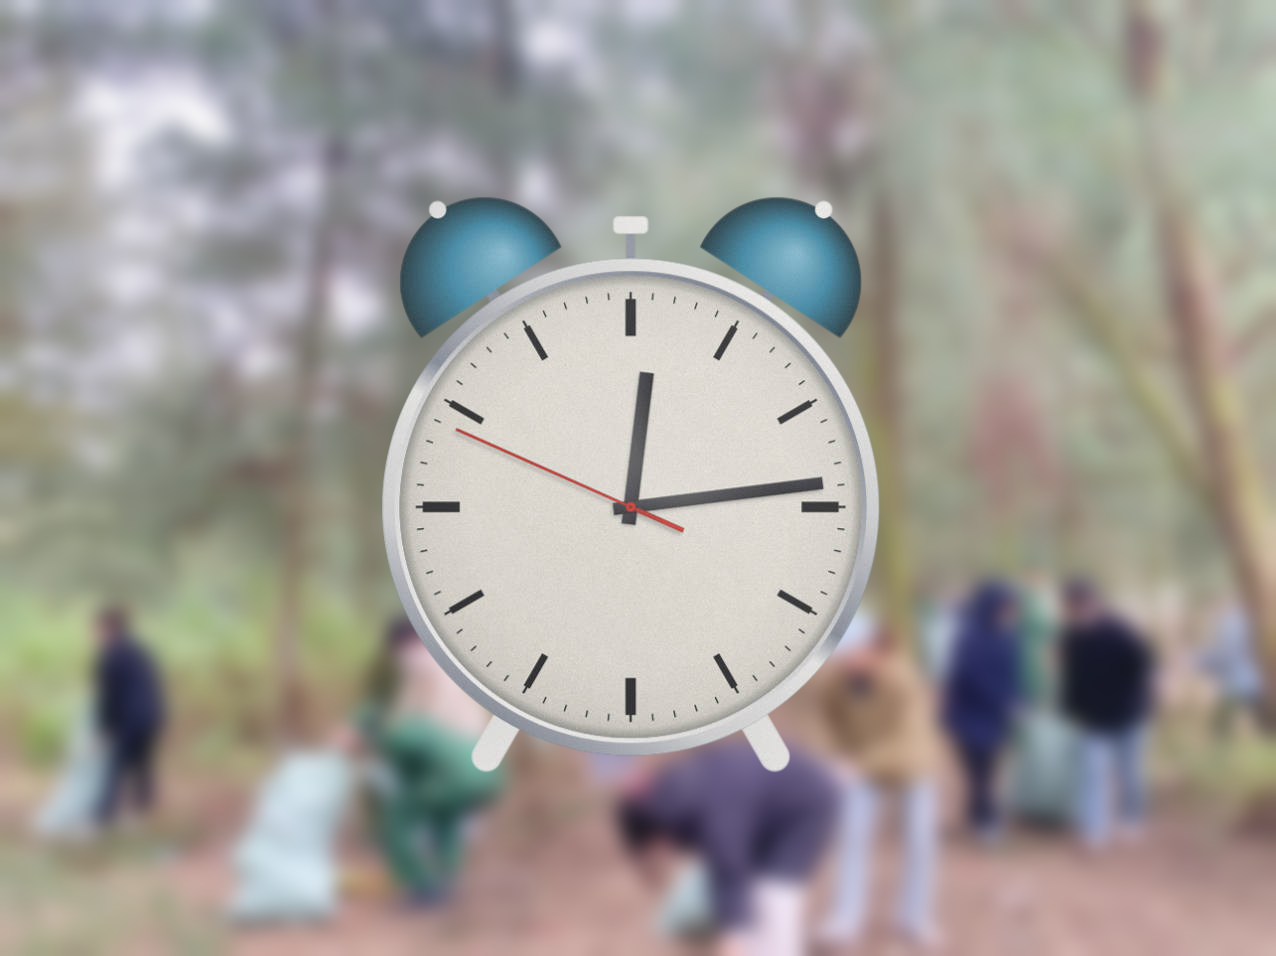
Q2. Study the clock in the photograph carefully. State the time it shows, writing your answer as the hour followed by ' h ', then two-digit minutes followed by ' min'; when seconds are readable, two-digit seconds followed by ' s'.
12 h 13 min 49 s
